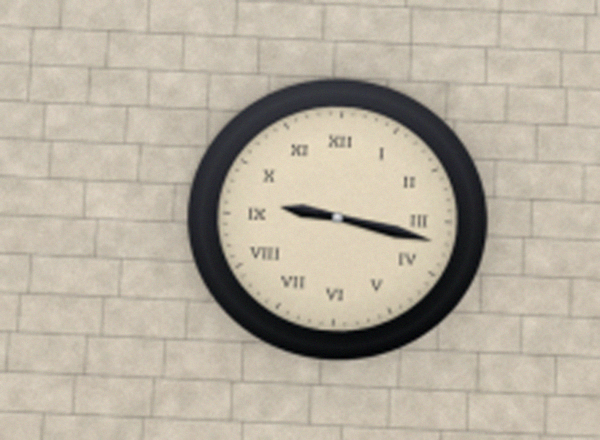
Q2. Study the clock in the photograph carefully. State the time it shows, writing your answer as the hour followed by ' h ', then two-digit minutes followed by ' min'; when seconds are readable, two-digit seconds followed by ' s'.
9 h 17 min
